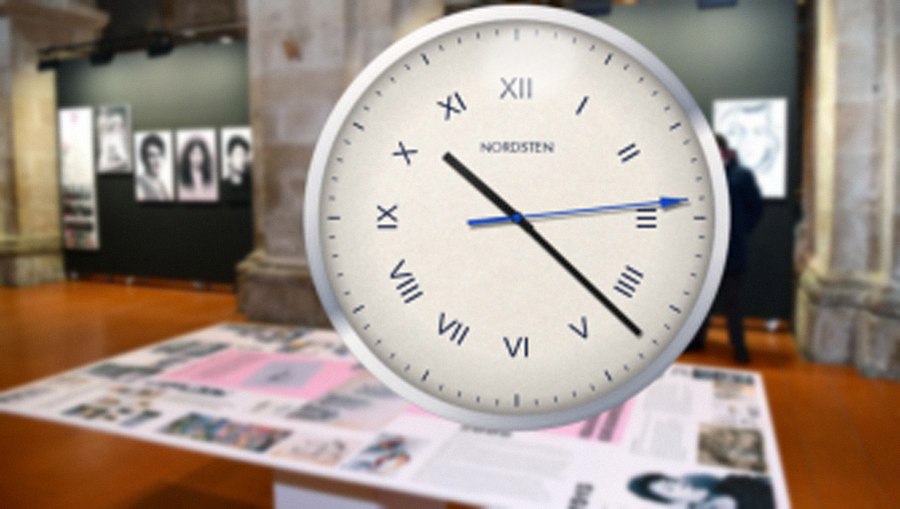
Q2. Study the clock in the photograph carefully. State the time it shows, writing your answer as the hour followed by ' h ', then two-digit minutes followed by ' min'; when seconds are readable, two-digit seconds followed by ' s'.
10 h 22 min 14 s
